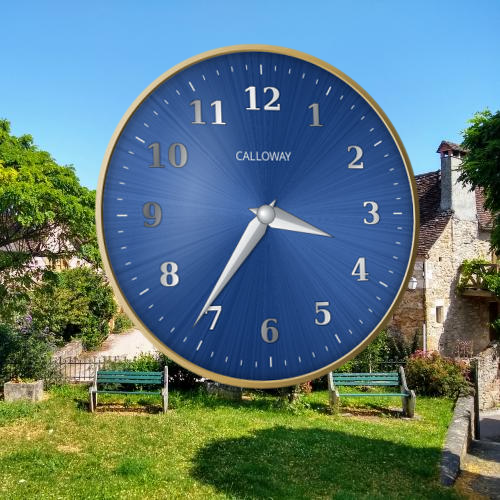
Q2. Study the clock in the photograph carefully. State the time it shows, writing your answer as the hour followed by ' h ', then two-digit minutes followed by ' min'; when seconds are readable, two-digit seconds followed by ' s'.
3 h 36 min
